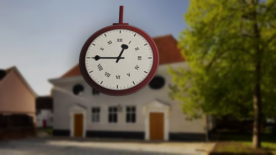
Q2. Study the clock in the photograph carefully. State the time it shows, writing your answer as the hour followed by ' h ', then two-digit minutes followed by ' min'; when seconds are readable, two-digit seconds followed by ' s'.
12 h 45 min
